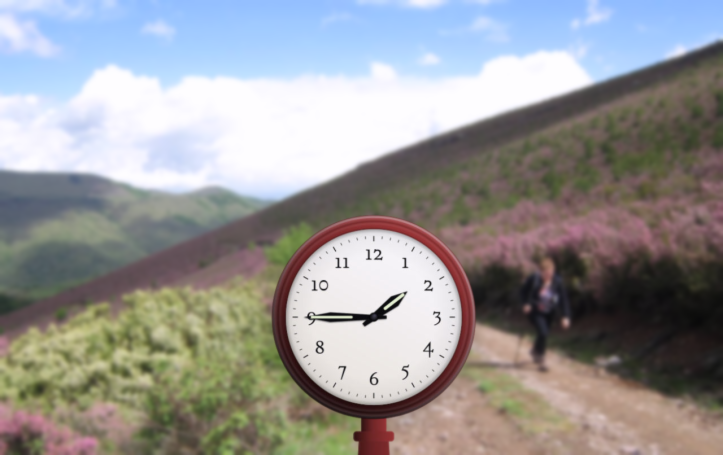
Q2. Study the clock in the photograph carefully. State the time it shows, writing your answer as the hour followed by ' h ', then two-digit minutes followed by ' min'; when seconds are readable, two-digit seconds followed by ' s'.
1 h 45 min
